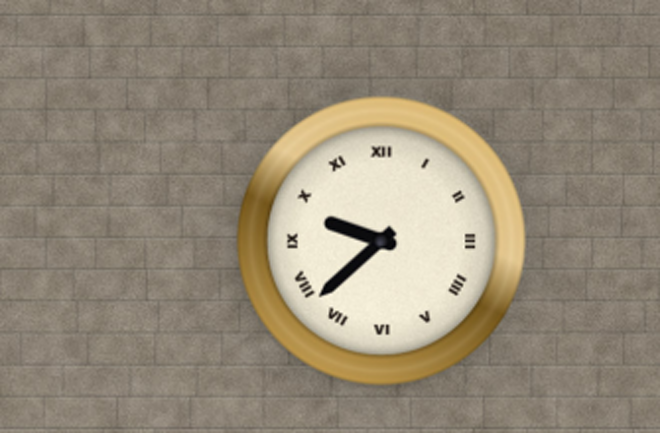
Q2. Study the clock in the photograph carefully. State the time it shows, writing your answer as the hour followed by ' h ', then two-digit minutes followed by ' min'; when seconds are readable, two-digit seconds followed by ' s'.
9 h 38 min
